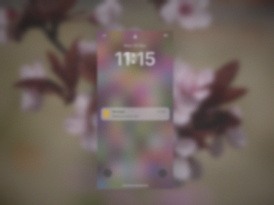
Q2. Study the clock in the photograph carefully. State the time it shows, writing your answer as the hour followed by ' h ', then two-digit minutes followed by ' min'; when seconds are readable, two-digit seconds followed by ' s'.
11 h 15 min
